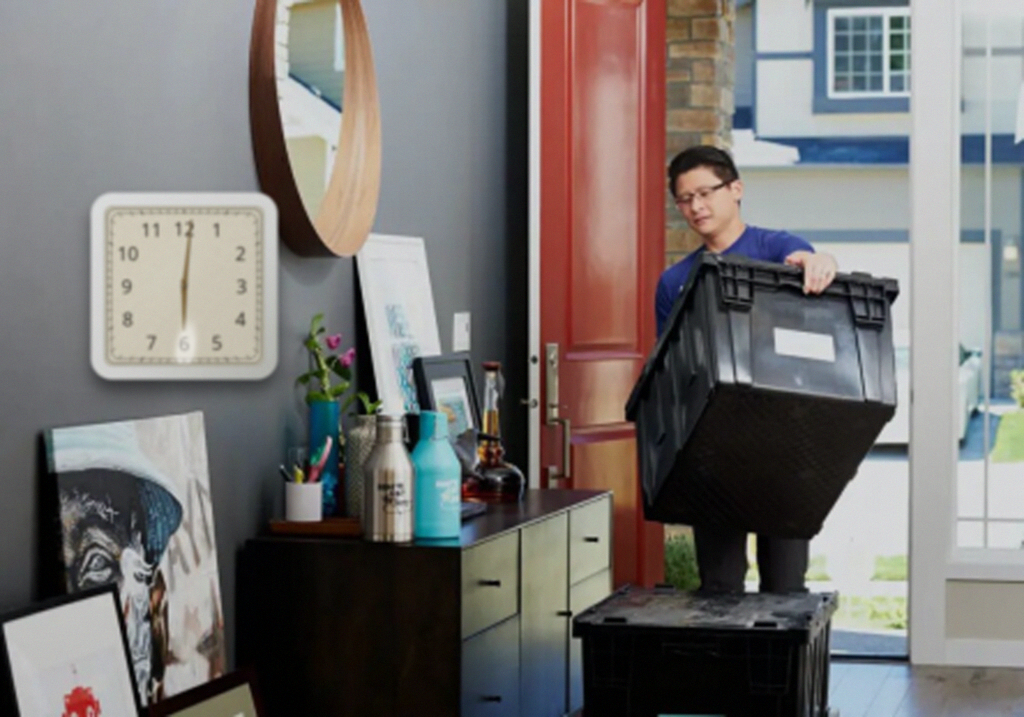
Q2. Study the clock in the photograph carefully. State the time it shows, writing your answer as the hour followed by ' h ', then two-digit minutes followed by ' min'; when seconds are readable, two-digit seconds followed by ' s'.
6 h 01 min
